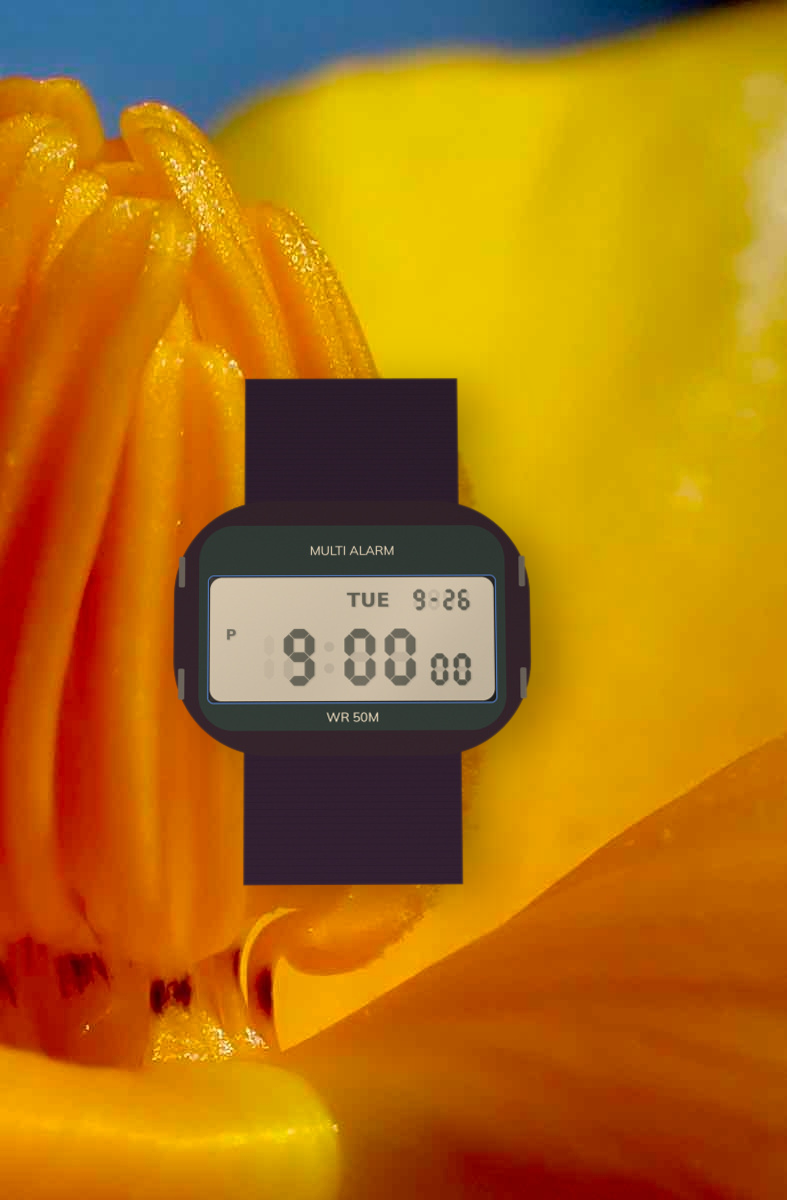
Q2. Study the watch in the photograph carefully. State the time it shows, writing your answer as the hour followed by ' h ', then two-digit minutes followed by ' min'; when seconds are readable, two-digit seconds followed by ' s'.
9 h 00 min 00 s
